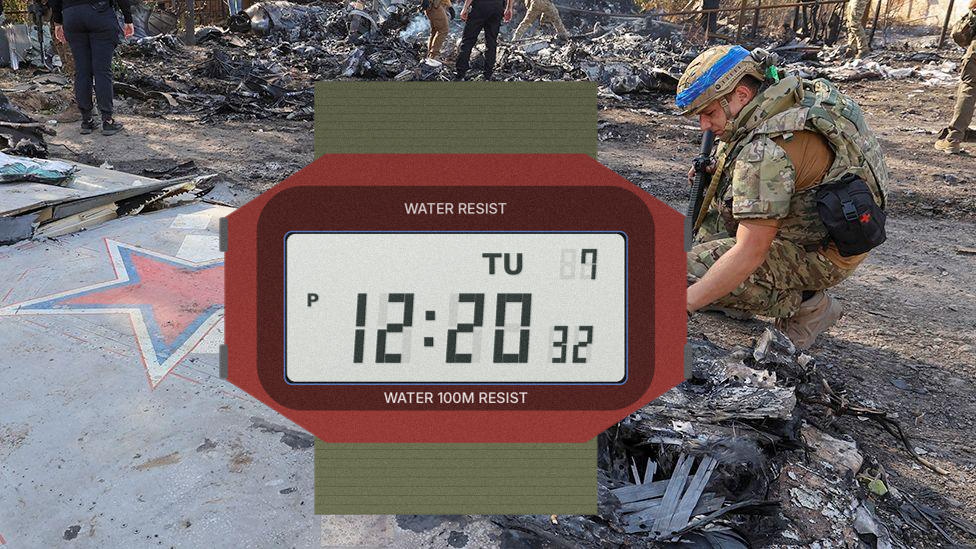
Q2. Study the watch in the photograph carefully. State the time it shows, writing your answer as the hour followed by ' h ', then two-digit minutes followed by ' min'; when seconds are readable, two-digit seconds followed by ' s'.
12 h 20 min 32 s
